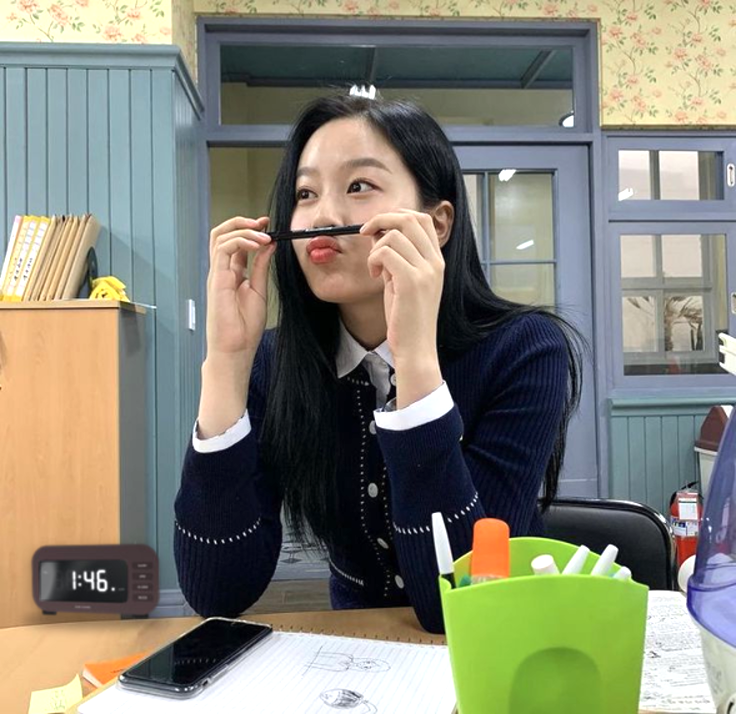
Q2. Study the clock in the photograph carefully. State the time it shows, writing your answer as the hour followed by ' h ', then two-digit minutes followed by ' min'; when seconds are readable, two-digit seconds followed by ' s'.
1 h 46 min
